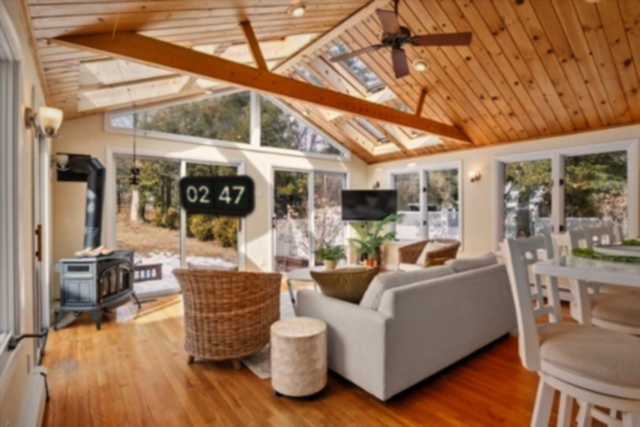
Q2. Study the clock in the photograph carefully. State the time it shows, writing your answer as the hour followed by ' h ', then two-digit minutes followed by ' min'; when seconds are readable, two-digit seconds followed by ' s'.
2 h 47 min
